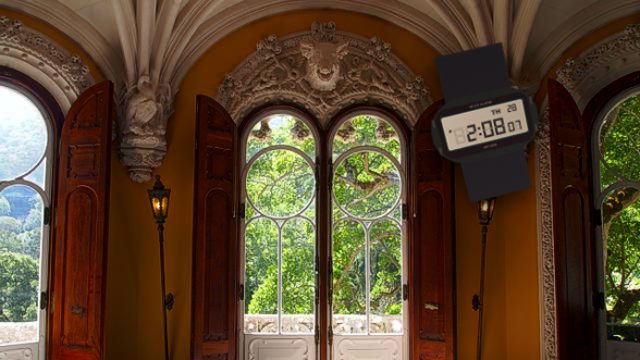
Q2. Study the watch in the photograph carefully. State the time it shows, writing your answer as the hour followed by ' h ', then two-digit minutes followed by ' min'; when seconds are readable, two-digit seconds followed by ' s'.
2 h 08 min 07 s
